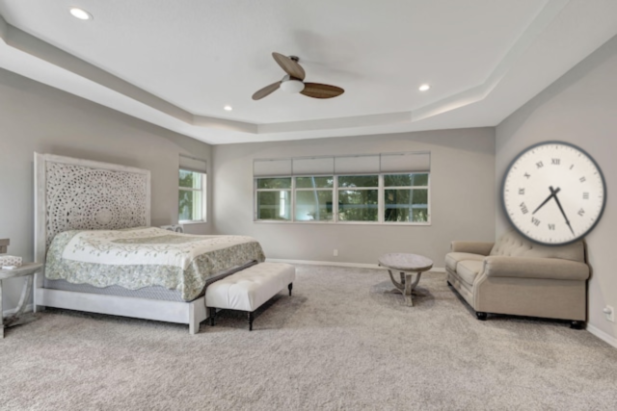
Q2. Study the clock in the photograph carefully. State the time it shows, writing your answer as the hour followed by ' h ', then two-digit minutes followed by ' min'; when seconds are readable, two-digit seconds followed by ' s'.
7 h 25 min
